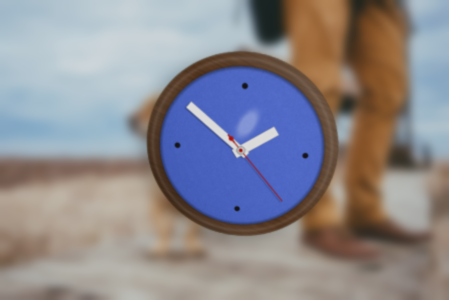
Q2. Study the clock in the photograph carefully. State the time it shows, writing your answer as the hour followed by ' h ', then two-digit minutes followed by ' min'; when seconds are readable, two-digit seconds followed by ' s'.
1 h 51 min 23 s
